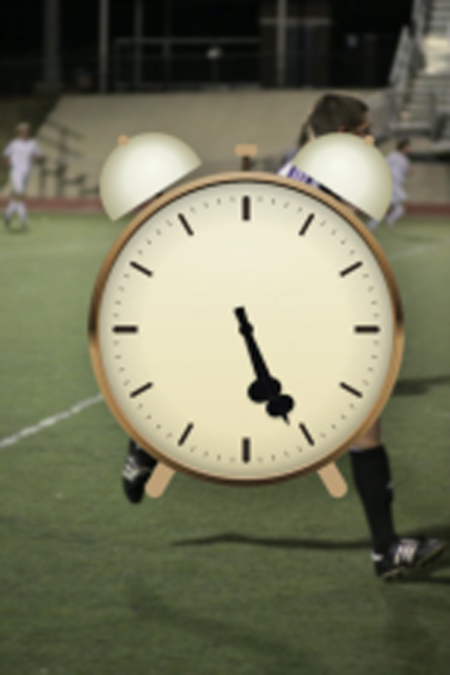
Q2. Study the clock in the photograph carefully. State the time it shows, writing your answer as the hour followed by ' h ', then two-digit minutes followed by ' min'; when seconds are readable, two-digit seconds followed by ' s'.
5 h 26 min
